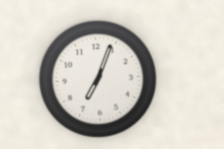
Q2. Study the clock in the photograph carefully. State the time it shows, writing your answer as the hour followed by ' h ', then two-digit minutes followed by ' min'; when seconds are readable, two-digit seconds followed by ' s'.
7 h 04 min
